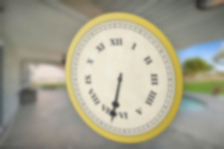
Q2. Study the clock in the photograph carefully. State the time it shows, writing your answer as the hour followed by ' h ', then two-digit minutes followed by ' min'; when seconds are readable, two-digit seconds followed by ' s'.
6 h 33 min
